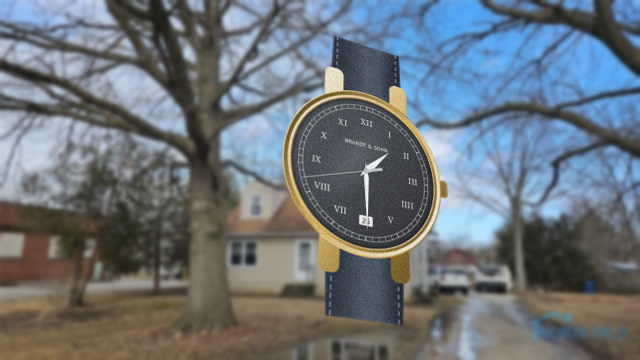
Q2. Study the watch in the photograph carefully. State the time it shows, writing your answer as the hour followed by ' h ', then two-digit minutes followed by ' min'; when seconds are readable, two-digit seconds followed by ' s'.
1 h 29 min 42 s
